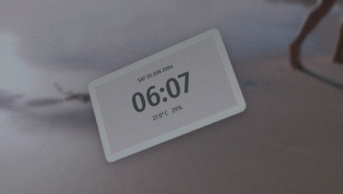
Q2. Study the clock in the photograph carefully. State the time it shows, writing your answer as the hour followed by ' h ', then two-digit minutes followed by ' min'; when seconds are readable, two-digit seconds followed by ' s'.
6 h 07 min
